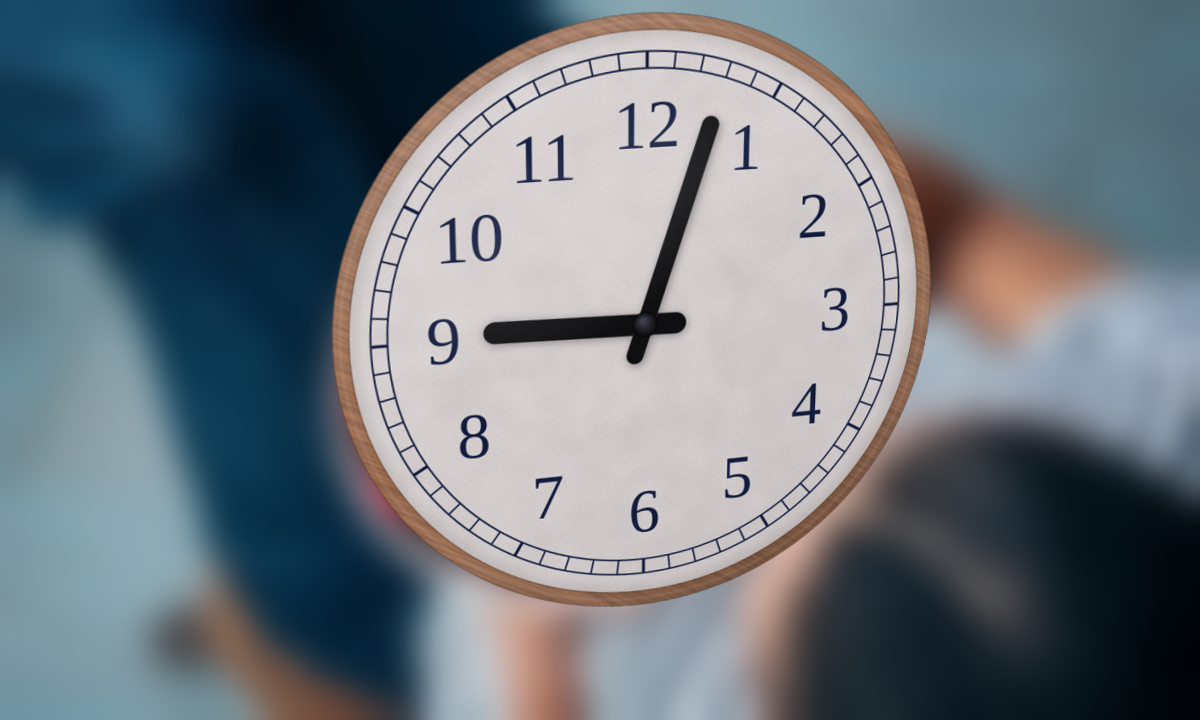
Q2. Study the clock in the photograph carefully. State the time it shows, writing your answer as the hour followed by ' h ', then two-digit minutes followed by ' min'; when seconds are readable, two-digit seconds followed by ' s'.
9 h 03 min
